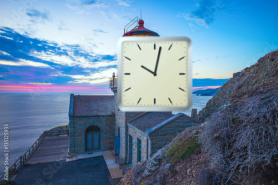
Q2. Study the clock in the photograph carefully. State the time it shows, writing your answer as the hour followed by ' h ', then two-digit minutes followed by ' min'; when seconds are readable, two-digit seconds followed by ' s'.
10 h 02 min
